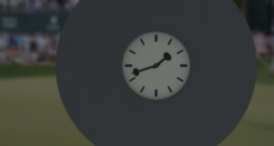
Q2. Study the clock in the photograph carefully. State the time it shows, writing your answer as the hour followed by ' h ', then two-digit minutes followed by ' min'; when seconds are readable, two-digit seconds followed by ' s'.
1 h 42 min
